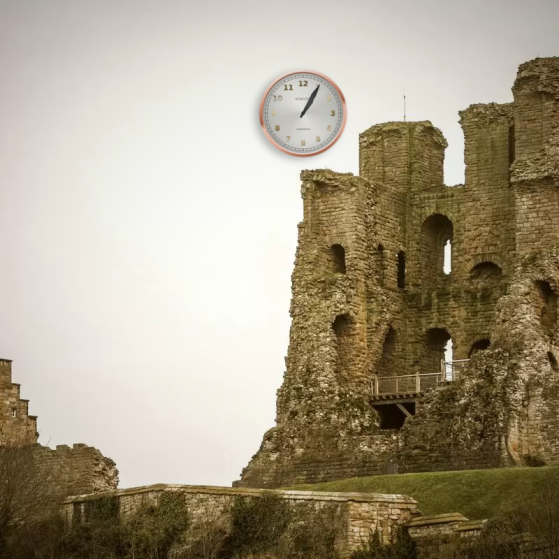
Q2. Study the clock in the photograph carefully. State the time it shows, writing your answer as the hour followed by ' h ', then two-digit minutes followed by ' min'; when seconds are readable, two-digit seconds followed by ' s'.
1 h 05 min
